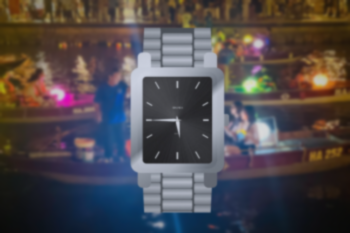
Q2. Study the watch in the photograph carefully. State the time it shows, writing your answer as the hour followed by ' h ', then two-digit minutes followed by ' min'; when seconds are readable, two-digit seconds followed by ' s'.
5 h 45 min
